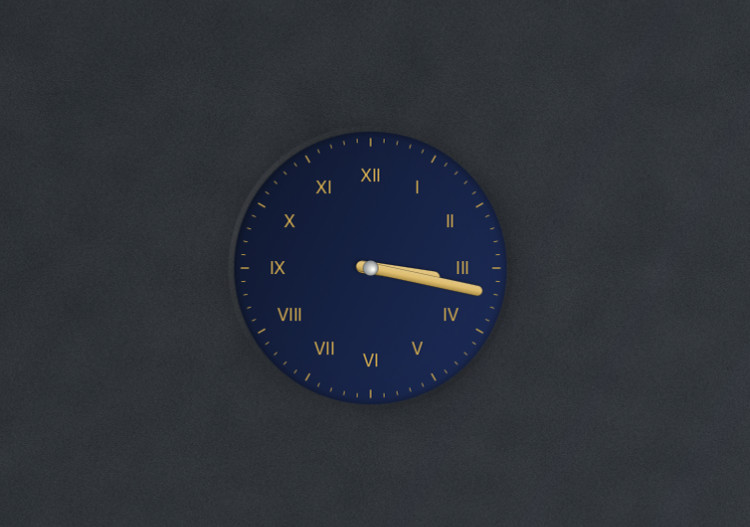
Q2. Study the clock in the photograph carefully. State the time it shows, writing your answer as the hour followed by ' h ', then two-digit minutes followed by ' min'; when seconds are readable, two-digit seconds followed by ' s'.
3 h 17 min
